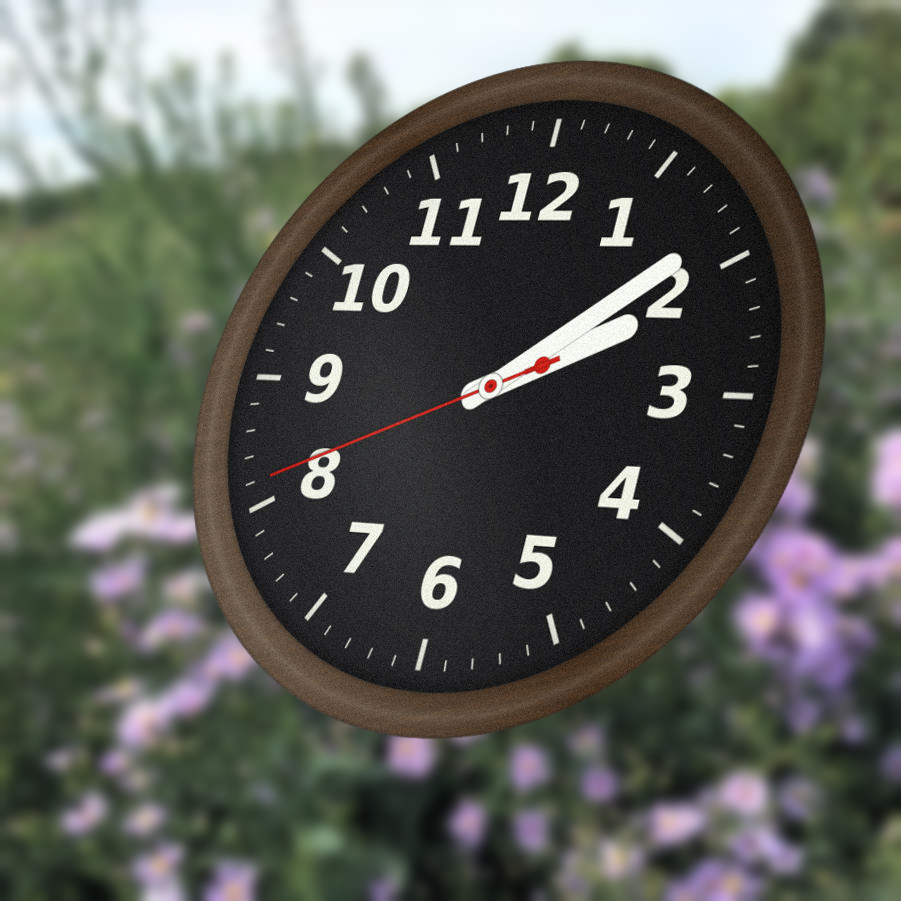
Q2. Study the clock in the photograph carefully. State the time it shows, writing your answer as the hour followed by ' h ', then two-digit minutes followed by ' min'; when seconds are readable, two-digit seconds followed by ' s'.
2 h 08 min 41 s
